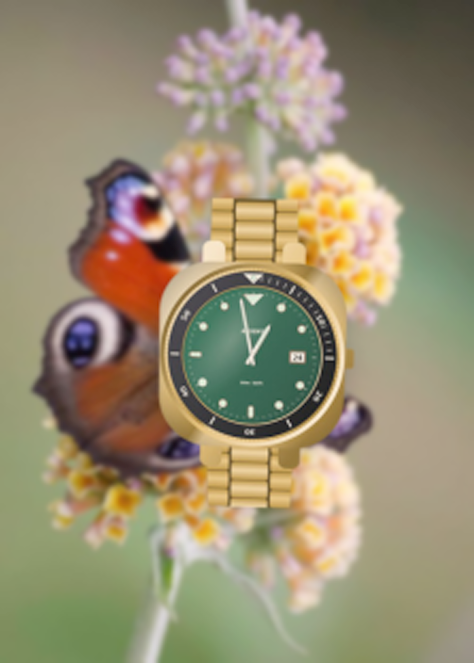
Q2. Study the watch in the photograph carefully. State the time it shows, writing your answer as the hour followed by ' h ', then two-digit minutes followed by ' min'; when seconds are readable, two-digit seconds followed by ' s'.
12 h 58 min
